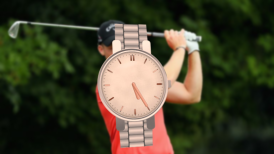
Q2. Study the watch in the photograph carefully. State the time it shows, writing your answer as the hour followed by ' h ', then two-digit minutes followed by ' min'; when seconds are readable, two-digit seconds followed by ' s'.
5 h 25 min
